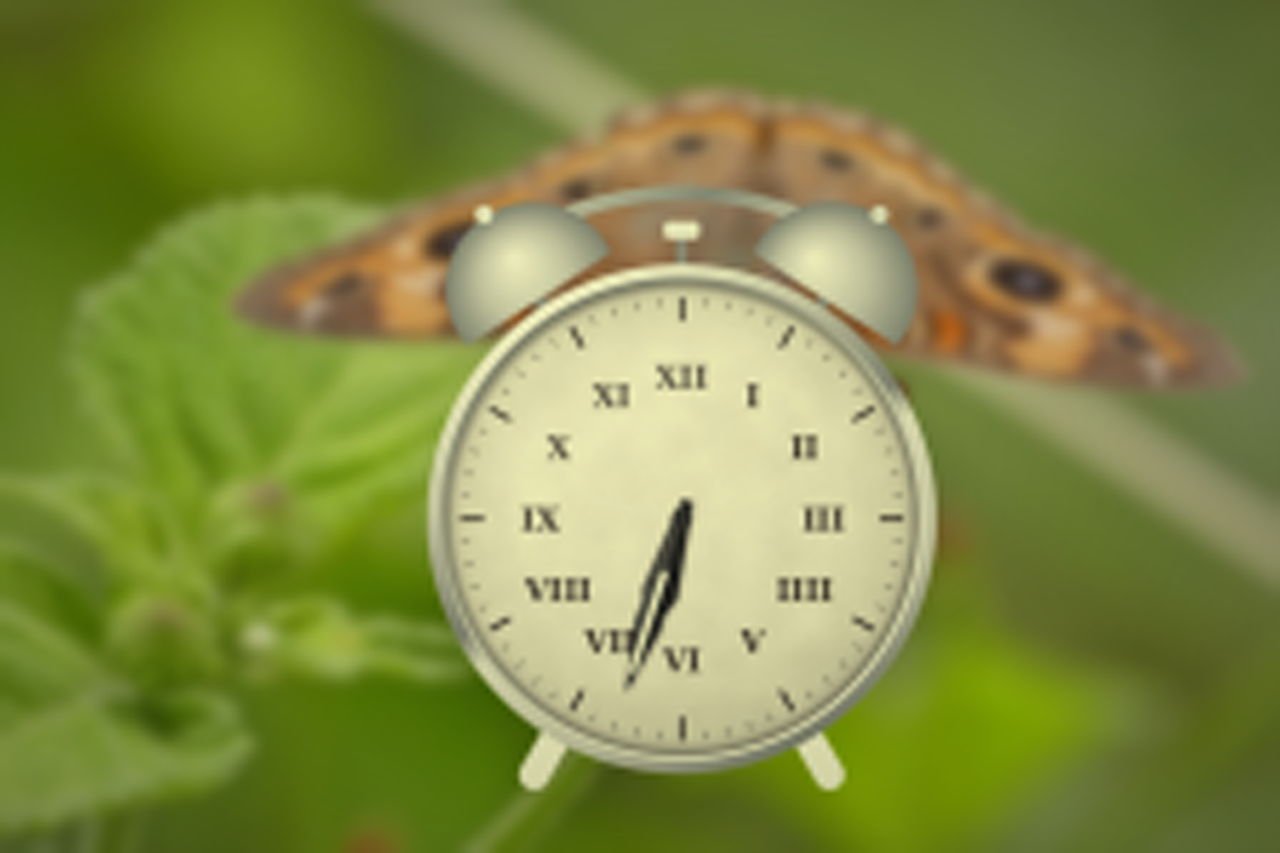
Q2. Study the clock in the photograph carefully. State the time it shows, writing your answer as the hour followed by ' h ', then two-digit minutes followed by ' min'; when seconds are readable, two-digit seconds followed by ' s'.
6 h 33 min
